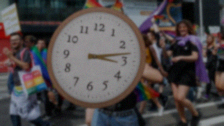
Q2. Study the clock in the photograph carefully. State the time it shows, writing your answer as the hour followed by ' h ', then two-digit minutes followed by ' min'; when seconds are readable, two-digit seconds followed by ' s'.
3 h 13 min
